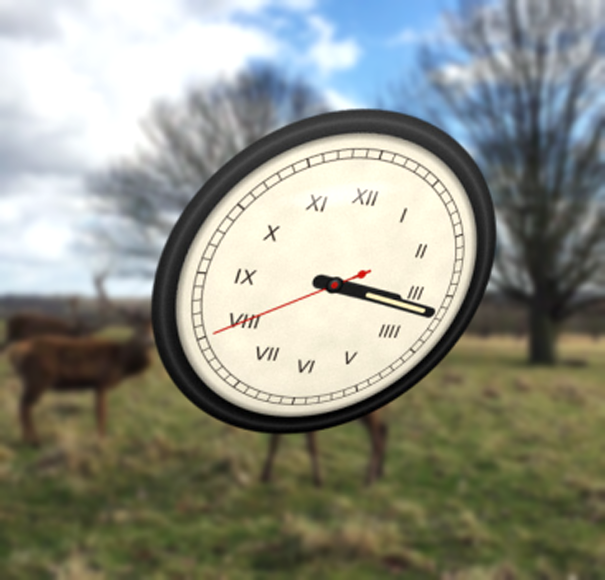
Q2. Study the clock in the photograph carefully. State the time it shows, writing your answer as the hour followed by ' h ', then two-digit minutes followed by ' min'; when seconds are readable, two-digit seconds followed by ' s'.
3 h 16 min 40 s
